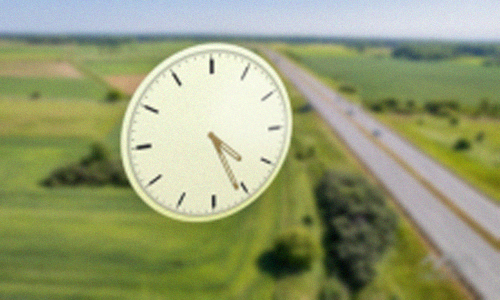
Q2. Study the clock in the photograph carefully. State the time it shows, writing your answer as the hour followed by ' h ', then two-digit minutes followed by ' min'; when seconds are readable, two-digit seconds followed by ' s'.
4 h 26 min
